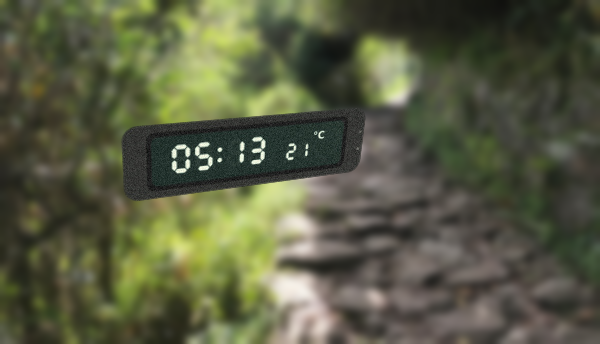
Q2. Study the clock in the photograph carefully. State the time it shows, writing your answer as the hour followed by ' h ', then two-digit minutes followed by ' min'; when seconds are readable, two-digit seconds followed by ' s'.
5 h 13 min
